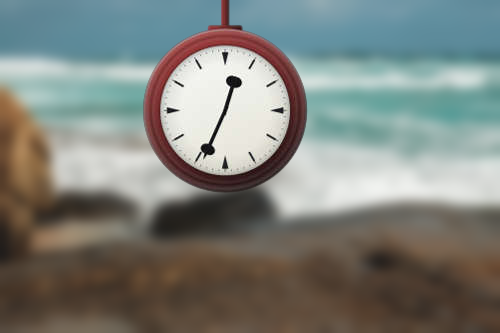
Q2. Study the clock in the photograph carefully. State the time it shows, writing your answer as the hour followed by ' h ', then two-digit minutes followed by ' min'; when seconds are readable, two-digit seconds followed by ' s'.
12 h 34 min
